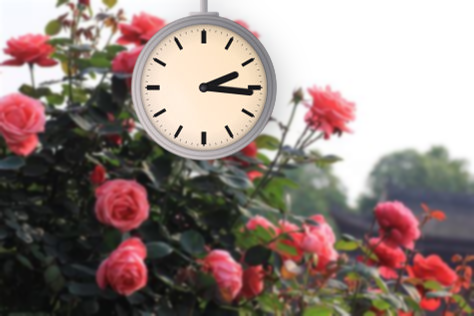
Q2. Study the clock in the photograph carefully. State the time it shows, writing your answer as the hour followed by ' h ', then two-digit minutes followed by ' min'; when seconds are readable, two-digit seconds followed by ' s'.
2 h 16 min
